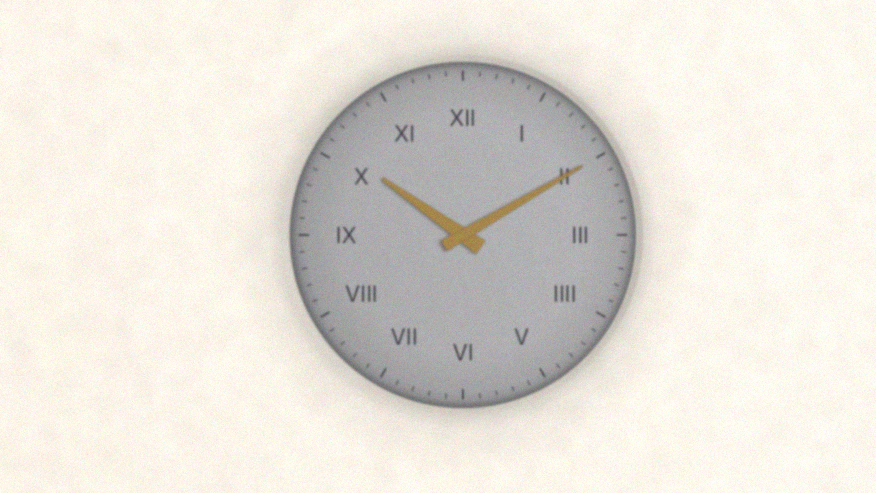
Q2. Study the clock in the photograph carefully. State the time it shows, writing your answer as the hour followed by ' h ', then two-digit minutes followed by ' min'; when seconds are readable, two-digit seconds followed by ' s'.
10 h 10 min
